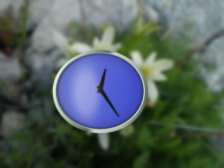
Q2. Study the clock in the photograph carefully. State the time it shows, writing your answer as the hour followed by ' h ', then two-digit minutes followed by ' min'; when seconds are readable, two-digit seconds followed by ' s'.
12 h 25 min
